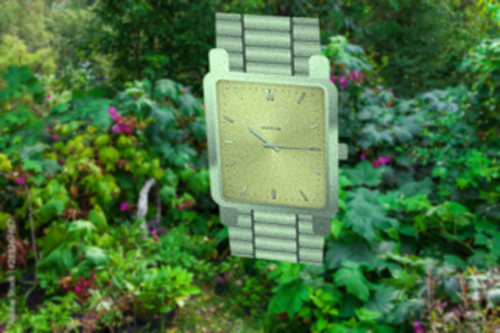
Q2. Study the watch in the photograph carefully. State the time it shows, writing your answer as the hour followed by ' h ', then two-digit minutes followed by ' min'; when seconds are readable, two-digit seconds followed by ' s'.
10 h 15 min
